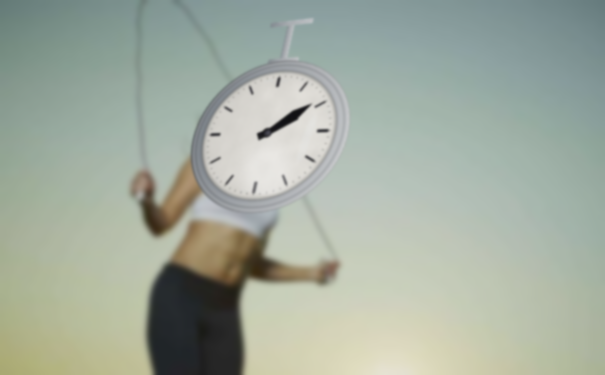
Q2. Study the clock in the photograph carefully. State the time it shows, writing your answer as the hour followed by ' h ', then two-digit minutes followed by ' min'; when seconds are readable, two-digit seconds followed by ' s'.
2 h 09 min
